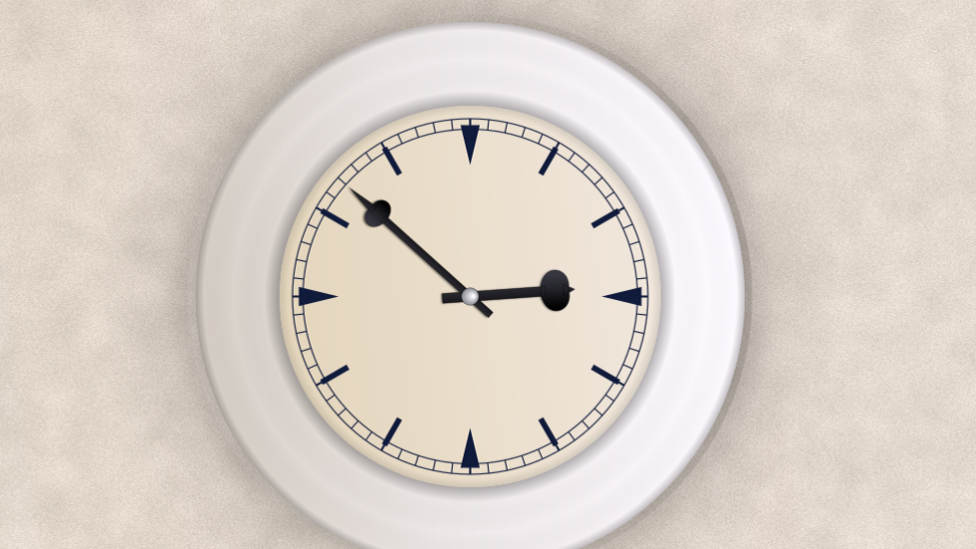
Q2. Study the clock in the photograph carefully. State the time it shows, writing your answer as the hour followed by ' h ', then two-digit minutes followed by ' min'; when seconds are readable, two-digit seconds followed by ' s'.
2 h 52 min
